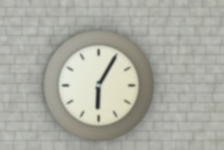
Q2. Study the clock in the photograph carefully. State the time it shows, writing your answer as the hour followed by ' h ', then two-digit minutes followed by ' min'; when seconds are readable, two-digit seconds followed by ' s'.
6 h 05 min
